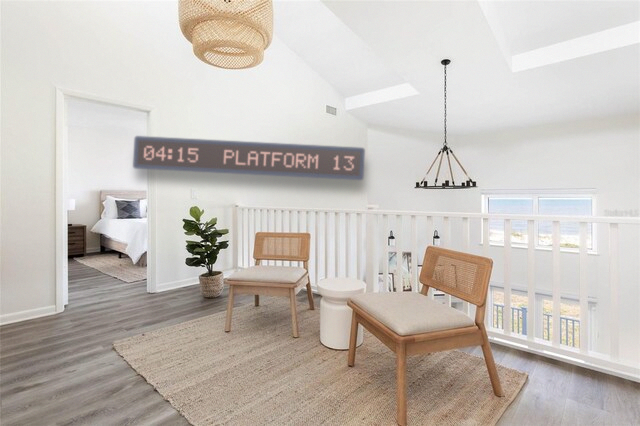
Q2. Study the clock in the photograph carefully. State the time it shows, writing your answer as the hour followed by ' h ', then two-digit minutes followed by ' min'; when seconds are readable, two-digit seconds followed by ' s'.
4 h 15 min
